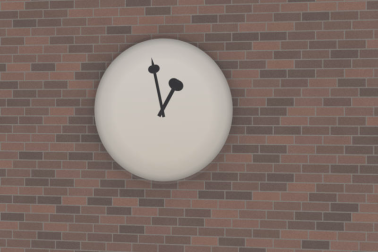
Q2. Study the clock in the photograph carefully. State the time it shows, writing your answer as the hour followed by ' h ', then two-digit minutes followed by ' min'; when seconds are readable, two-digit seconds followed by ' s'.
12 h 58 min
